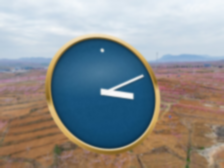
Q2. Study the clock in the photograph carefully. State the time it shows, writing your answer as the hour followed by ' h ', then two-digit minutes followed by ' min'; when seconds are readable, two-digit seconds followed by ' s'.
3 h 11 min
